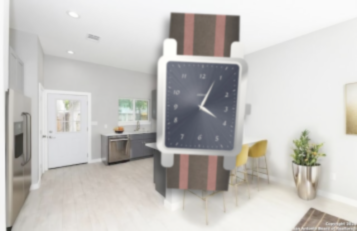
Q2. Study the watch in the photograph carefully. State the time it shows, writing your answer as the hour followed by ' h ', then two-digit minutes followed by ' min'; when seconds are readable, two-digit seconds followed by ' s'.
4 h 04 min
